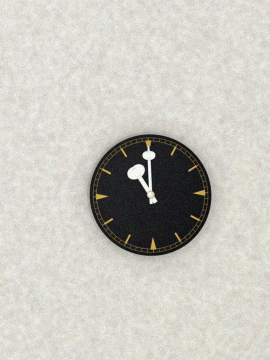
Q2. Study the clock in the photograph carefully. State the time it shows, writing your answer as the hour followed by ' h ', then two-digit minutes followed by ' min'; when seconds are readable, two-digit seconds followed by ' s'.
11 h 00 min
